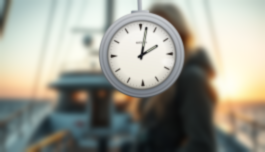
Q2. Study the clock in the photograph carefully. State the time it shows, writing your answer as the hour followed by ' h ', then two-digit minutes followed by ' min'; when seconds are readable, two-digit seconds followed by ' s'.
2 h 02 min
